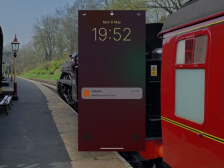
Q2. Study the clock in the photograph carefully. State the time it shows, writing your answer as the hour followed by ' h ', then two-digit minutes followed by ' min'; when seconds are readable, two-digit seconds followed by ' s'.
19 h 52 min
